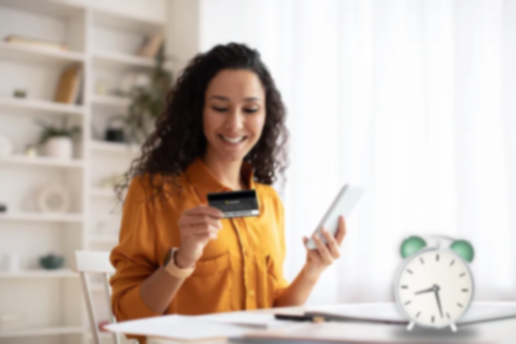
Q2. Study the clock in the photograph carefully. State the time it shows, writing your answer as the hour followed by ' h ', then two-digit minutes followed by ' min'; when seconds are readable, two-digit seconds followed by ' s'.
8 h 27 min
